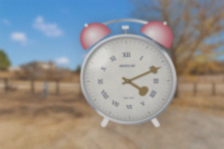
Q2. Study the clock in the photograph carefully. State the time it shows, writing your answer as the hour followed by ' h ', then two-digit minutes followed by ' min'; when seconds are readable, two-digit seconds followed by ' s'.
4 h 11 min
